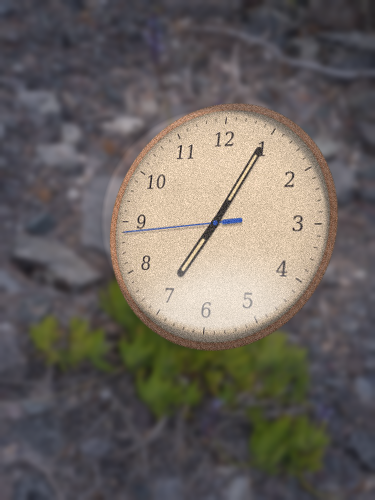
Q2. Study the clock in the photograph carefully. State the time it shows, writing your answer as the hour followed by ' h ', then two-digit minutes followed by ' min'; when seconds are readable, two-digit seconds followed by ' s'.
7 h 04 min 44 s
